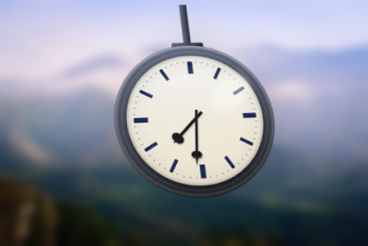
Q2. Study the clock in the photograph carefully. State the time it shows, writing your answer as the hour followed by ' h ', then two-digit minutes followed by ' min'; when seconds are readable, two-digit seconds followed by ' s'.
7 h 31 min
